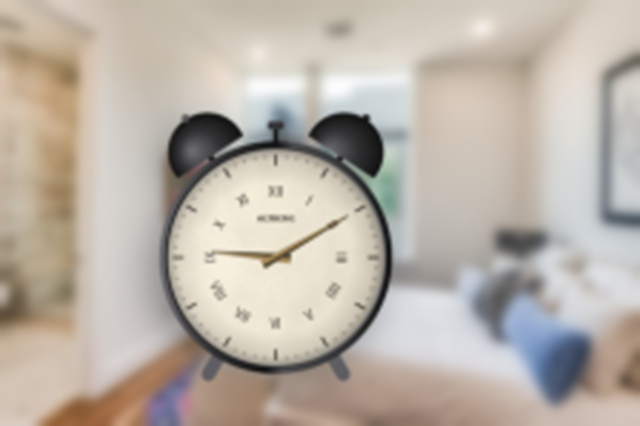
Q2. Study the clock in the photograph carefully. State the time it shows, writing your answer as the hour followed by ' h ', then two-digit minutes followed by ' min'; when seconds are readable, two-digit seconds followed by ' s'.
9 h 10 min
